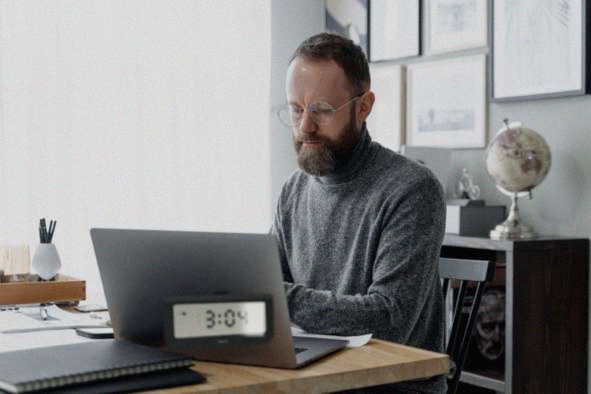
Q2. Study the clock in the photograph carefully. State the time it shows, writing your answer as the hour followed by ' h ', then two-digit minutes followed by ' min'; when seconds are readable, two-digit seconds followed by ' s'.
3 h 04 min
